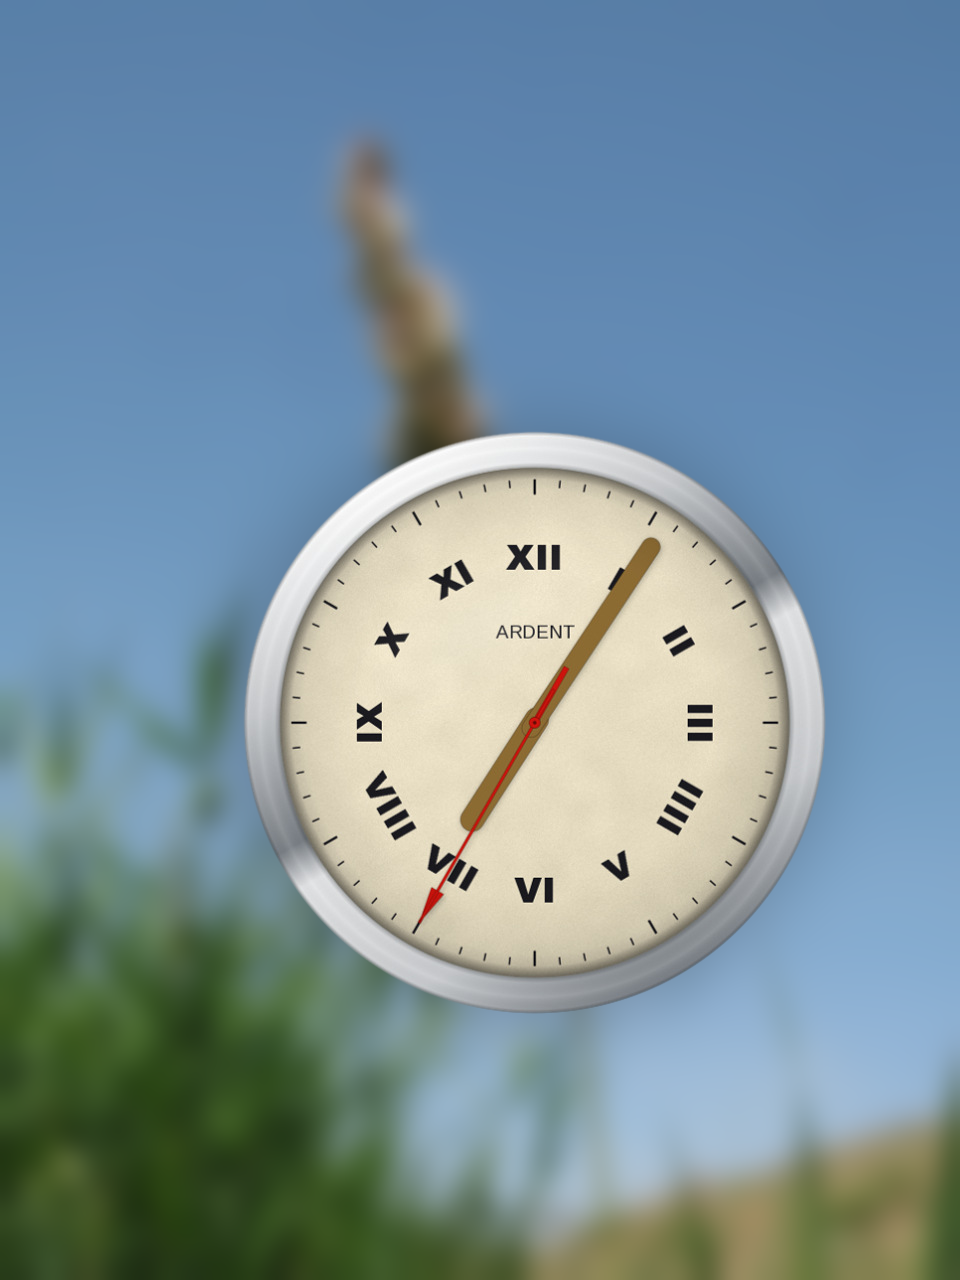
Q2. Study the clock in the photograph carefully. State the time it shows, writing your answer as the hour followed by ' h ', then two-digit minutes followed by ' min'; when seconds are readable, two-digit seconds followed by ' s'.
7 h 05 min 35 s
